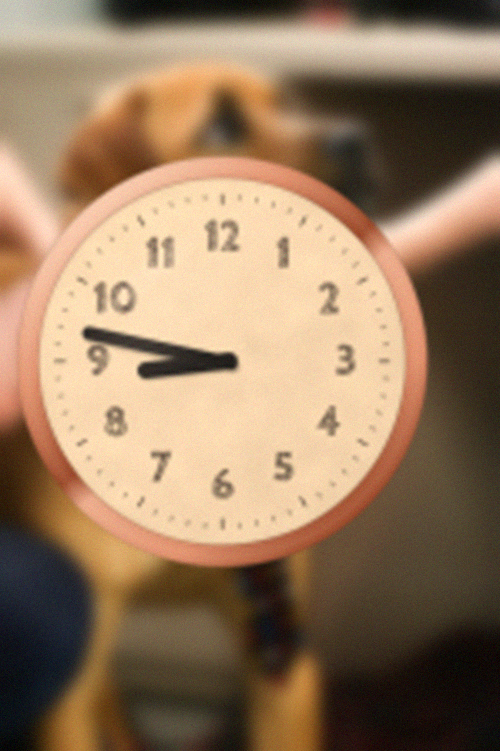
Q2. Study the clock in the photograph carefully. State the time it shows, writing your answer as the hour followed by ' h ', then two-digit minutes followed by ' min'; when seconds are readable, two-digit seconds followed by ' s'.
8 h 47 min
